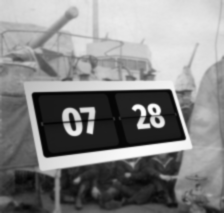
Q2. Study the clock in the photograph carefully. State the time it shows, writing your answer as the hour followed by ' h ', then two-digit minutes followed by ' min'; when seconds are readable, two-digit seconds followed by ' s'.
7 h 28 min
